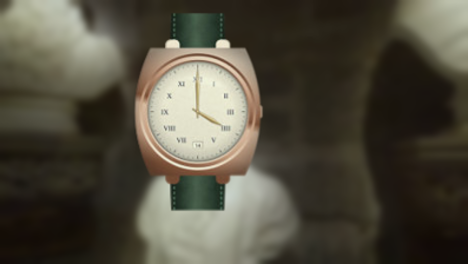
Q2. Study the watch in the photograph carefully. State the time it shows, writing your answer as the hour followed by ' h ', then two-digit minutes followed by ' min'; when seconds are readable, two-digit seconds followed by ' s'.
4 h 00 min
